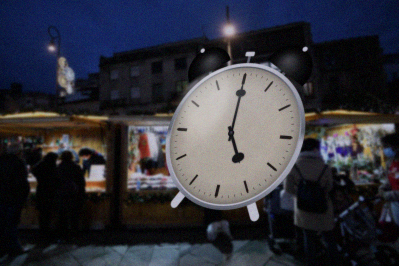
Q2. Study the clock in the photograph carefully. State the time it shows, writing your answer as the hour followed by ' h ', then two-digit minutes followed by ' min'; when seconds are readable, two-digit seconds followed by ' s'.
5 h 00 min
